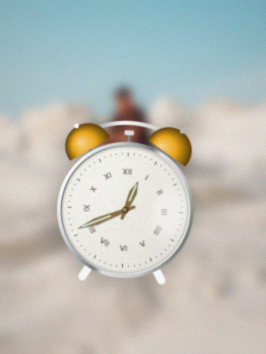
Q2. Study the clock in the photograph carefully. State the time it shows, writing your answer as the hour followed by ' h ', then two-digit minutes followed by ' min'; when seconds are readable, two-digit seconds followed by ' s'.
12 h 41 min
